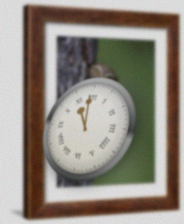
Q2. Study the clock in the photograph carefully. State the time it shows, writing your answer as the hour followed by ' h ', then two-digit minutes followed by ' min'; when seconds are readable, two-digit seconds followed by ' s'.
10 h 59 min
